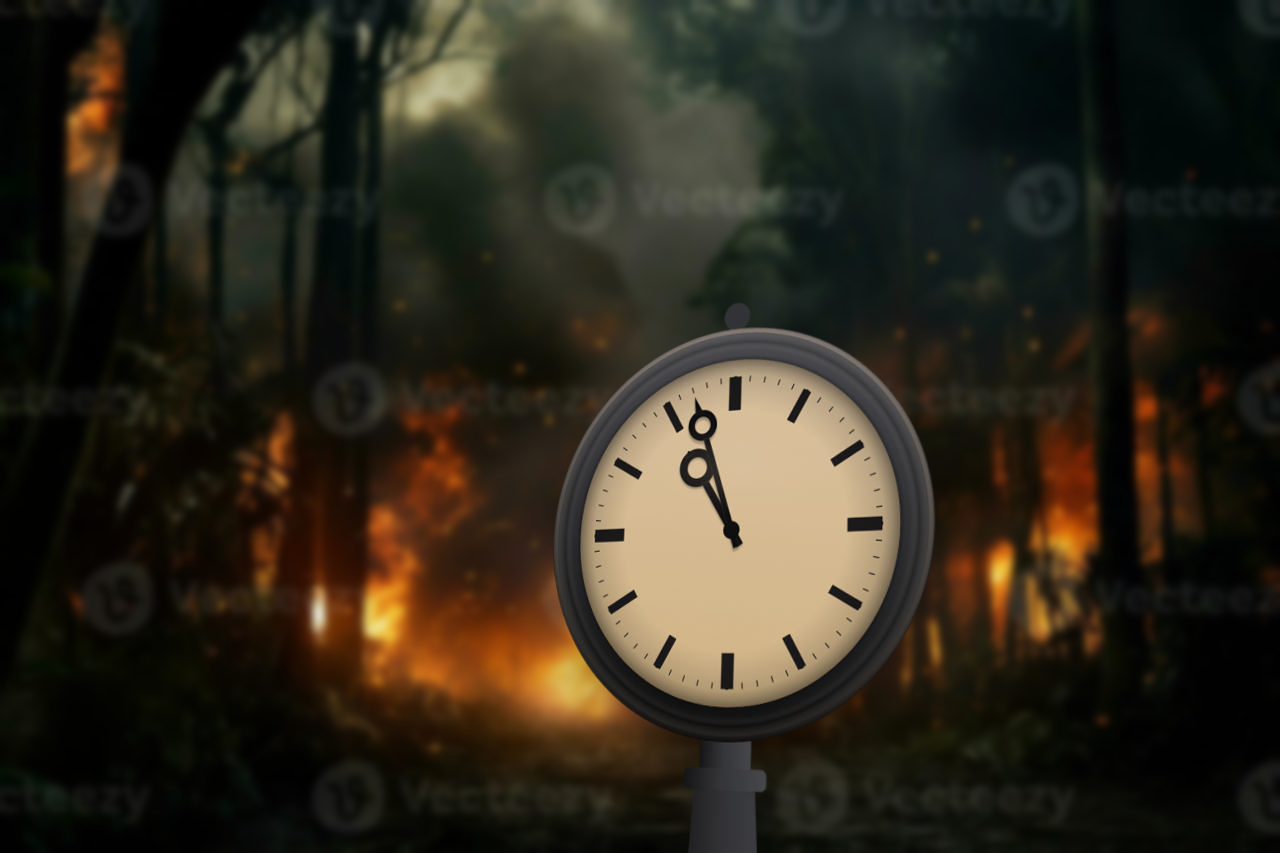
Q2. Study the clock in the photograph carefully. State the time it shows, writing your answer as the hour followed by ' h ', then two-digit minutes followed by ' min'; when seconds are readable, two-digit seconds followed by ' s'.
10 h 57 min
